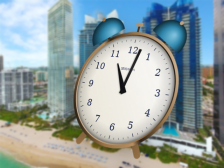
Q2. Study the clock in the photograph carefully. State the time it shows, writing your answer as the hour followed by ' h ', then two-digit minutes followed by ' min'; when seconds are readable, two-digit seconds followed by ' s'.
11 h 02 min
